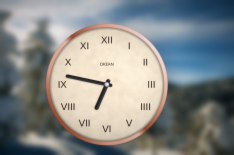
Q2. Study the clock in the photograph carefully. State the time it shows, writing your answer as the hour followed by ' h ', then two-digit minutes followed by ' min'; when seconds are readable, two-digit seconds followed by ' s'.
6 h 47 min
